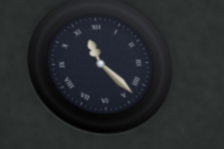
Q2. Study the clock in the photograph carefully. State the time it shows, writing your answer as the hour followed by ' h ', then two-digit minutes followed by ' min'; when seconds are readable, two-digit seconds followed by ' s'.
11 h 23 min
